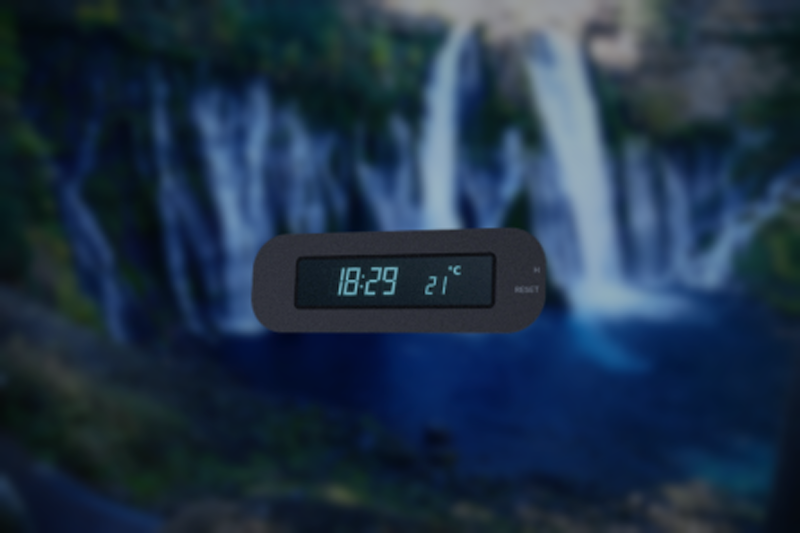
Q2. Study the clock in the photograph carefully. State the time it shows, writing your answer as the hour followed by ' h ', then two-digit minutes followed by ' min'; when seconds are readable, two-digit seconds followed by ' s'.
18 h 29 min
